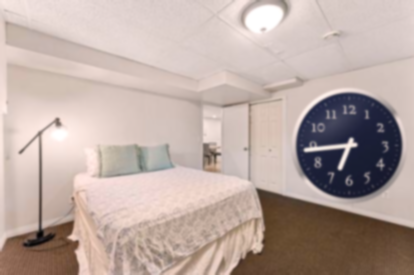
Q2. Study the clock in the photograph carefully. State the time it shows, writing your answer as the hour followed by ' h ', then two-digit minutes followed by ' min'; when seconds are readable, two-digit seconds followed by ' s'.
6 h 44 min
